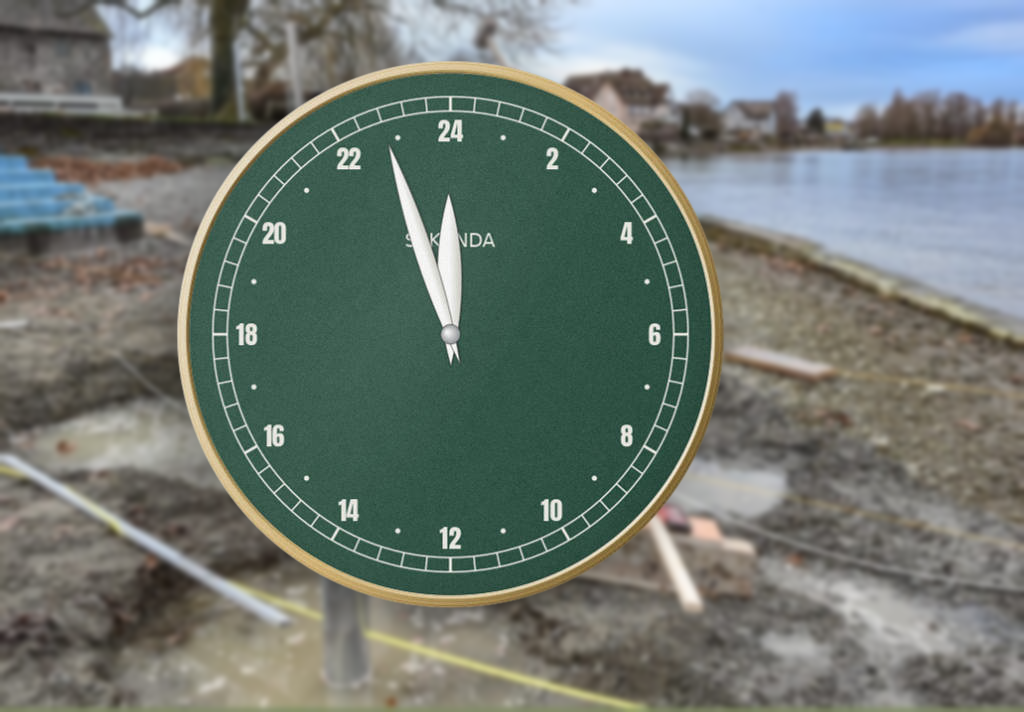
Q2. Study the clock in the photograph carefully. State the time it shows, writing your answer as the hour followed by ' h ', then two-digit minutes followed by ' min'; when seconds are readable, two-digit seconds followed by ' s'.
23 h 57 min
